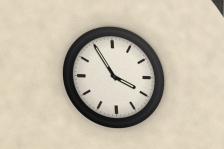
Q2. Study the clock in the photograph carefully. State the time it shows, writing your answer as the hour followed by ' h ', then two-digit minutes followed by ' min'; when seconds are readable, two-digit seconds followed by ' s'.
3 h 55 min
